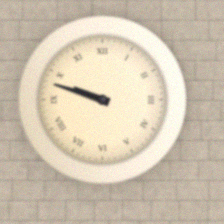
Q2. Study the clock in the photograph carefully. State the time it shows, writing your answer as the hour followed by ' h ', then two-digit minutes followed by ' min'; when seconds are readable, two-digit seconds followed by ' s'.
9 h 48 min
